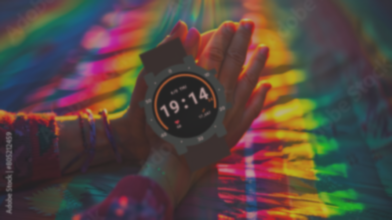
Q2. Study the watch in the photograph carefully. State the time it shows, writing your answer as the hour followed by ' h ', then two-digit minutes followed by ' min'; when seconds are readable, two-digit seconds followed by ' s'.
19 h 14 min
